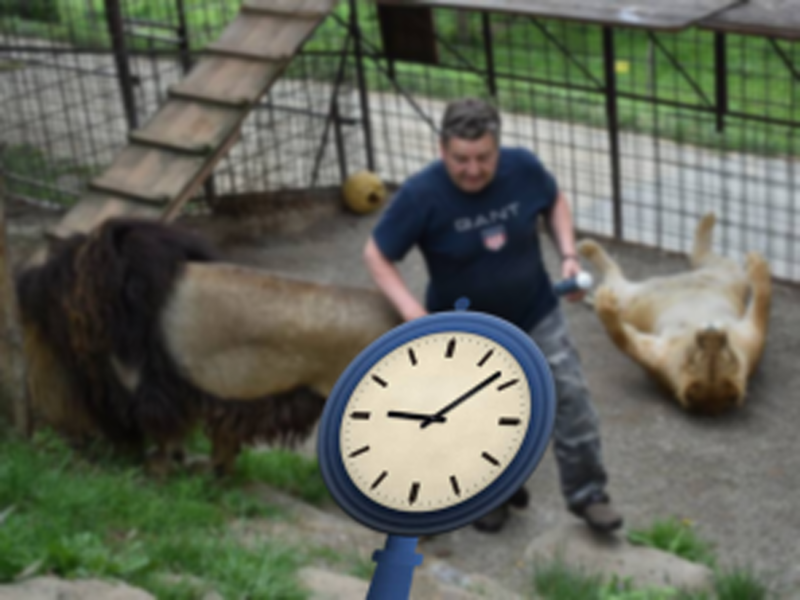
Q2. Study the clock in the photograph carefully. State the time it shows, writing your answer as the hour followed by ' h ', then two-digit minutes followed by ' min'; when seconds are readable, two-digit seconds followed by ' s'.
9 h 08 min
